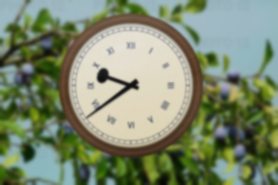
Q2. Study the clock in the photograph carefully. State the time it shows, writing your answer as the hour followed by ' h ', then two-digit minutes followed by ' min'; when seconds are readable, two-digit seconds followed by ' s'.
9 h 39 min
